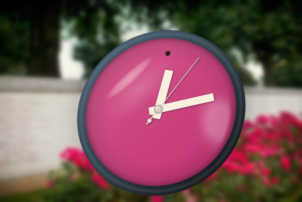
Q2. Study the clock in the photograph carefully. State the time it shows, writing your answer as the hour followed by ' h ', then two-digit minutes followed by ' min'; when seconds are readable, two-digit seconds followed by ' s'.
12 h 12 min 05 s
